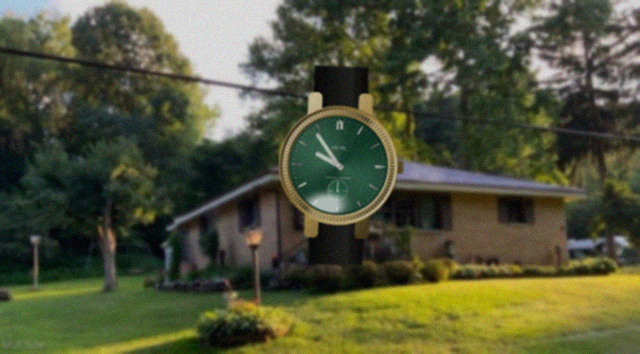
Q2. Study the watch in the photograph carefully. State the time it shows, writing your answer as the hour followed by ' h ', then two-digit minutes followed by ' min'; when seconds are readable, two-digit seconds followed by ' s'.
9 h 54 min
